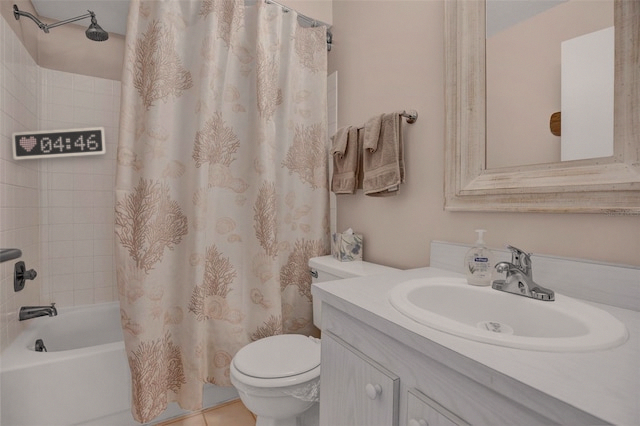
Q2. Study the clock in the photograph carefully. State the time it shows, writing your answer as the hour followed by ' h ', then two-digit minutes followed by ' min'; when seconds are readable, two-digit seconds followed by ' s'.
4 h 46 min
